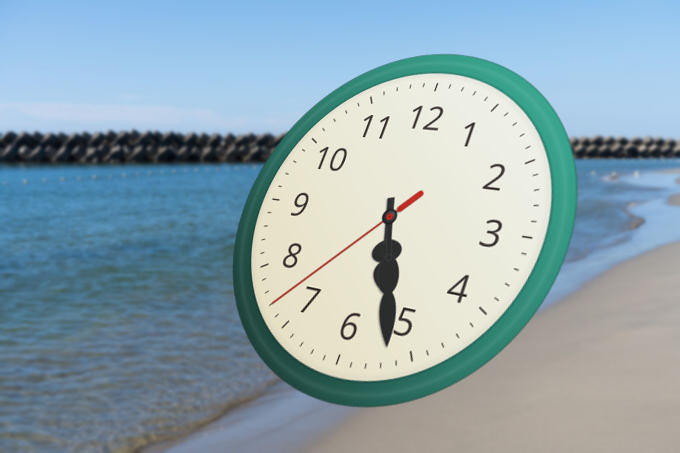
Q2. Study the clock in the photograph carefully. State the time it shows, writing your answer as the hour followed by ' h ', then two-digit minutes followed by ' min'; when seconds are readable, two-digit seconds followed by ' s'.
5 h 26 min 37 s
